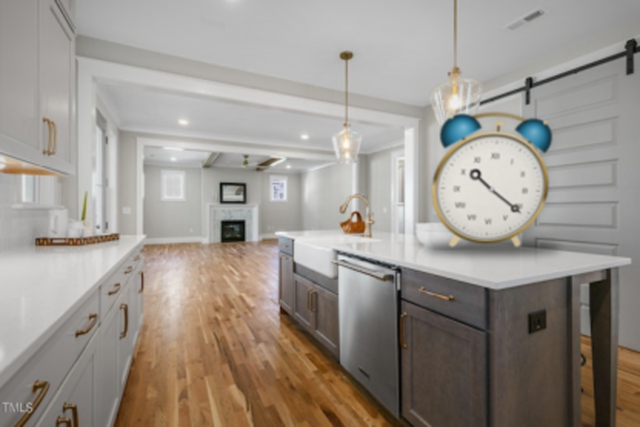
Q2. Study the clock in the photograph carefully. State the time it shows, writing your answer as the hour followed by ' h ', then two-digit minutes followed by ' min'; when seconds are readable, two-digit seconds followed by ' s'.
10 h 21 min
